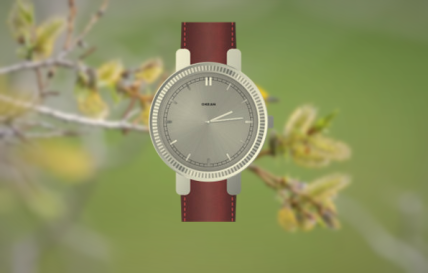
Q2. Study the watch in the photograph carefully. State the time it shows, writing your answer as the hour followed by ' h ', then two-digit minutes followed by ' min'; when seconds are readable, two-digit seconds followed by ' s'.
2 h 14 min
